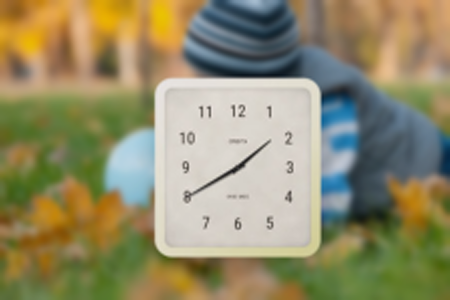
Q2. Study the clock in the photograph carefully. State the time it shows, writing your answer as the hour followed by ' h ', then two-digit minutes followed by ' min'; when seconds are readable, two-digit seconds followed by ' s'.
1 h 40 min
